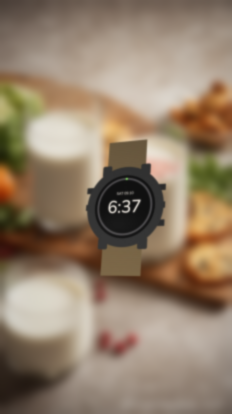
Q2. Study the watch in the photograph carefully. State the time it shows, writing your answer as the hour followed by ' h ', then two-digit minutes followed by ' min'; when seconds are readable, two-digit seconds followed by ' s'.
6 h 37 min
